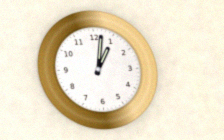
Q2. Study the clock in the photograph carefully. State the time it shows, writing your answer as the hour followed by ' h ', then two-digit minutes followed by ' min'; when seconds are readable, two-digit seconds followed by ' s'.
1 h 02 min
